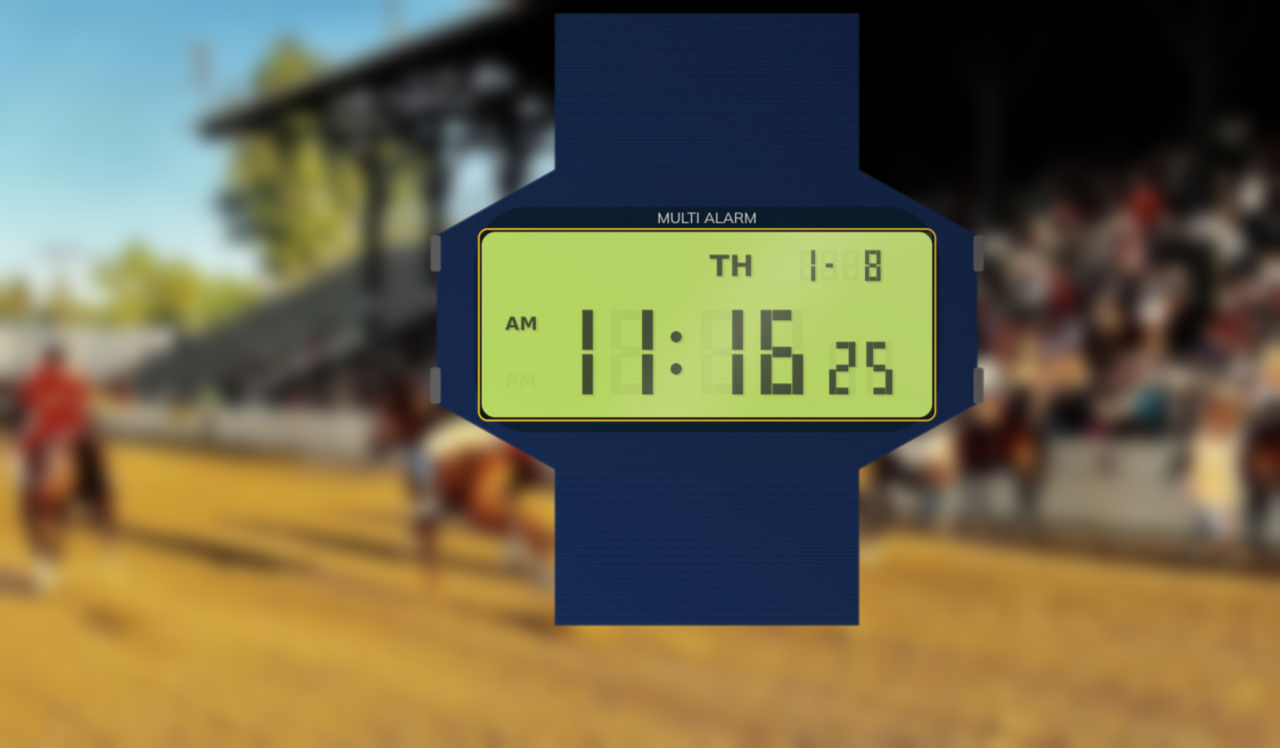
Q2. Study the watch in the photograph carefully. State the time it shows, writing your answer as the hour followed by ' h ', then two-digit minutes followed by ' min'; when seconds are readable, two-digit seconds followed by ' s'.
11 h 16 min 25 s
